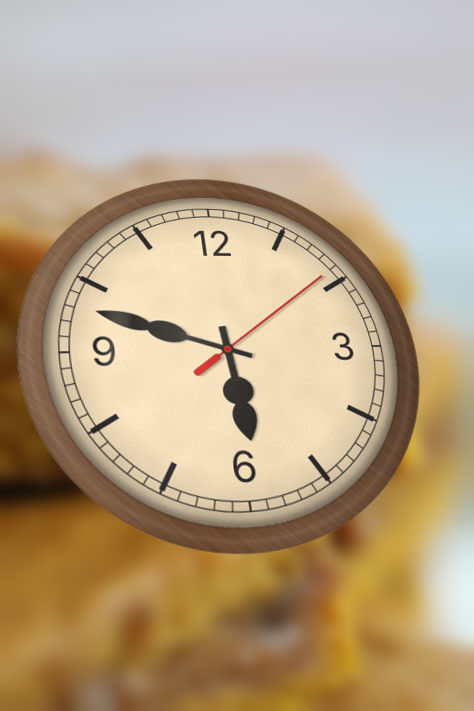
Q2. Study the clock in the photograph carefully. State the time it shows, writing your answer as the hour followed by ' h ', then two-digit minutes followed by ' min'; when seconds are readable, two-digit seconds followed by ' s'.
5 h 48 min 09 s
